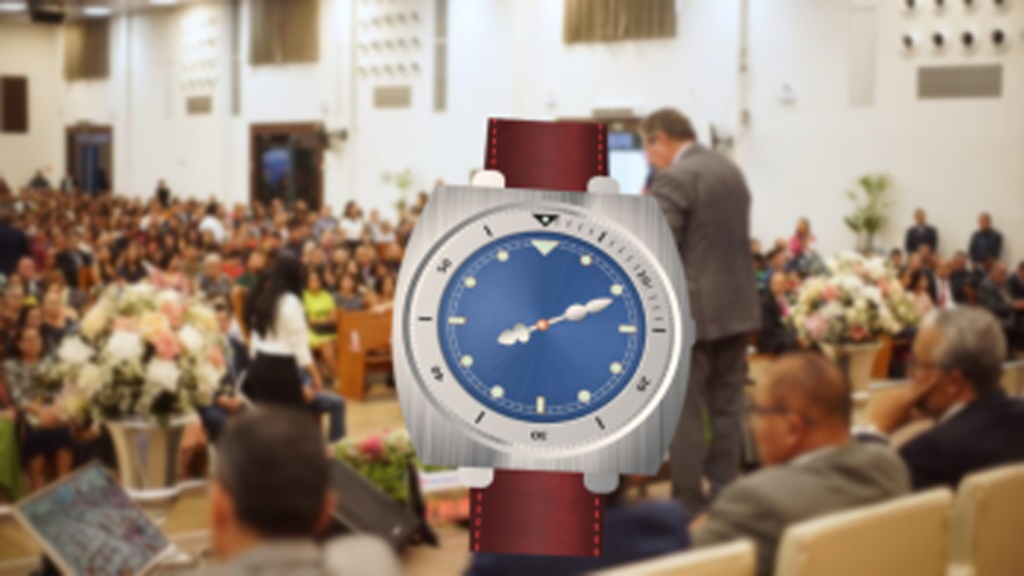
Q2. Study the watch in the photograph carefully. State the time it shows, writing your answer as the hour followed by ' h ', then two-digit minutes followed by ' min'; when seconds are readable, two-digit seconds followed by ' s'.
8 h 11 min
